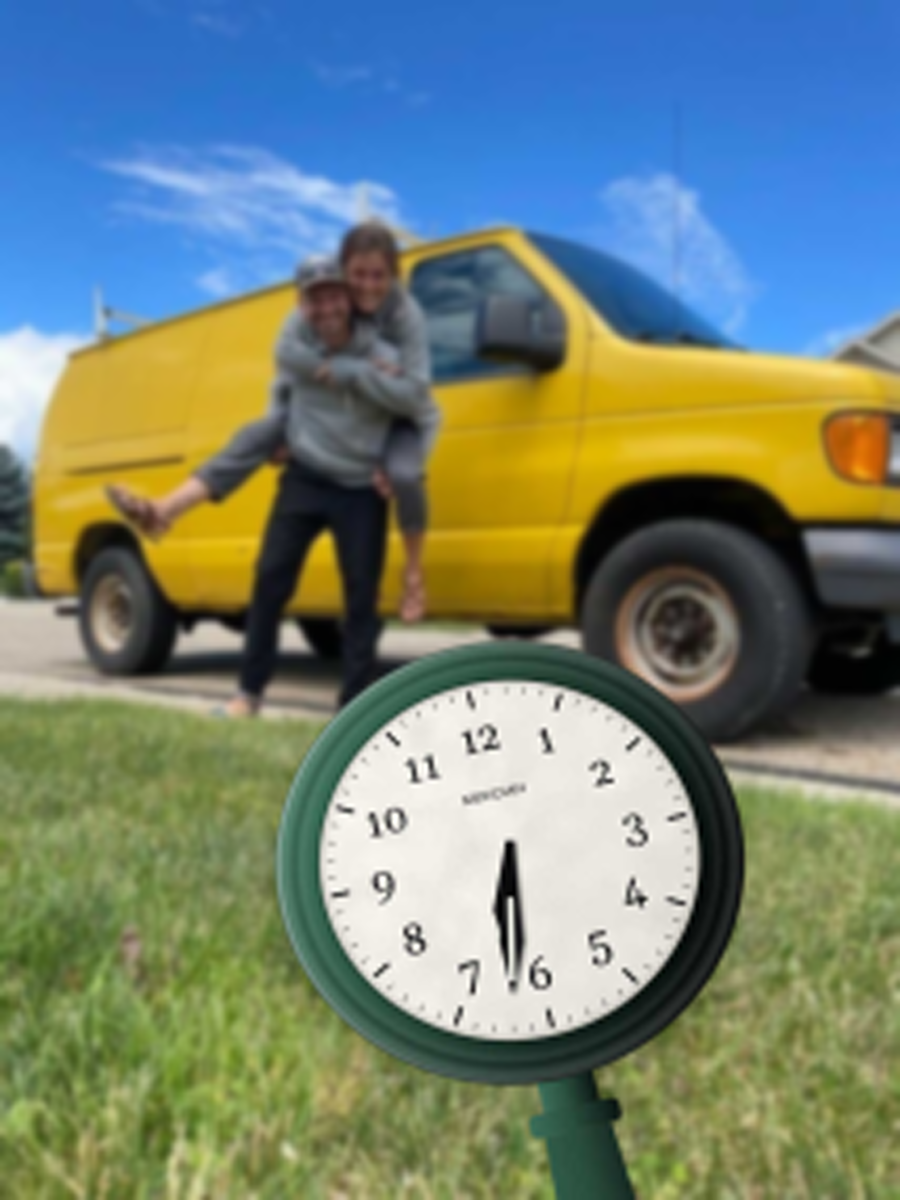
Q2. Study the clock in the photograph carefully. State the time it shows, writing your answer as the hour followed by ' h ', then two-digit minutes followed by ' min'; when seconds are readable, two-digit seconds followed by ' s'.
6 h 32 min
